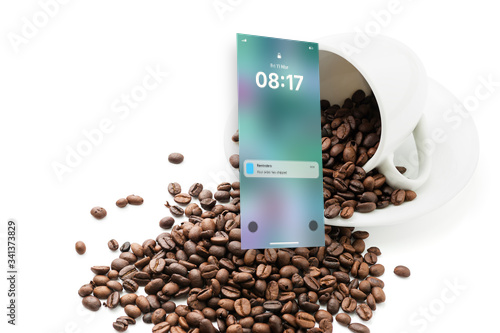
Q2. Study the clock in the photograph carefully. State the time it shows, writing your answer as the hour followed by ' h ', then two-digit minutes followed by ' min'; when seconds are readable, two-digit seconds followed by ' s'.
8 h 17 min
